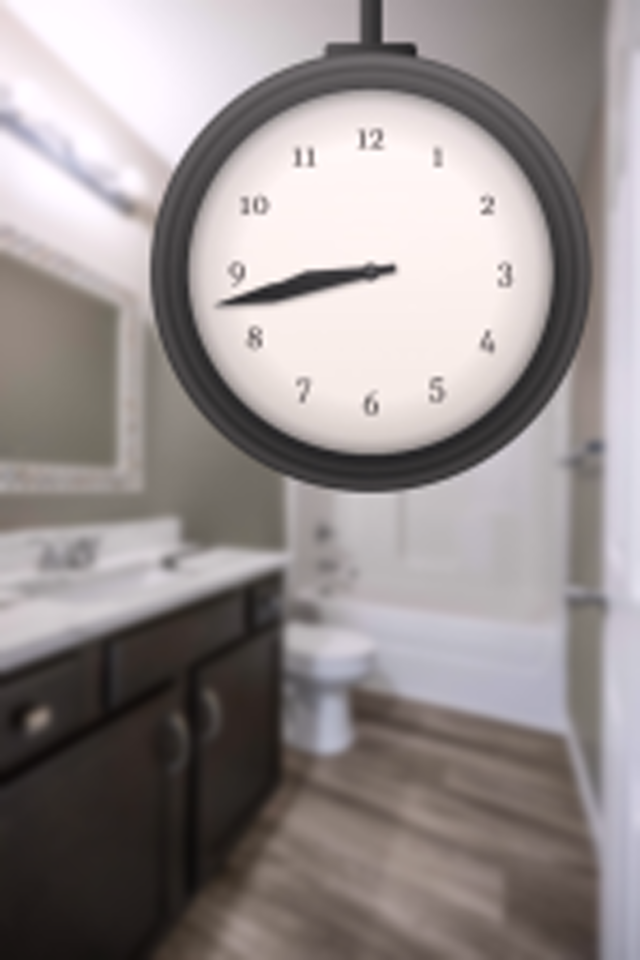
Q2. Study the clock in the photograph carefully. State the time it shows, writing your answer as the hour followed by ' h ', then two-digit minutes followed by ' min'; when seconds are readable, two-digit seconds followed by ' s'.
8 h 43 min
